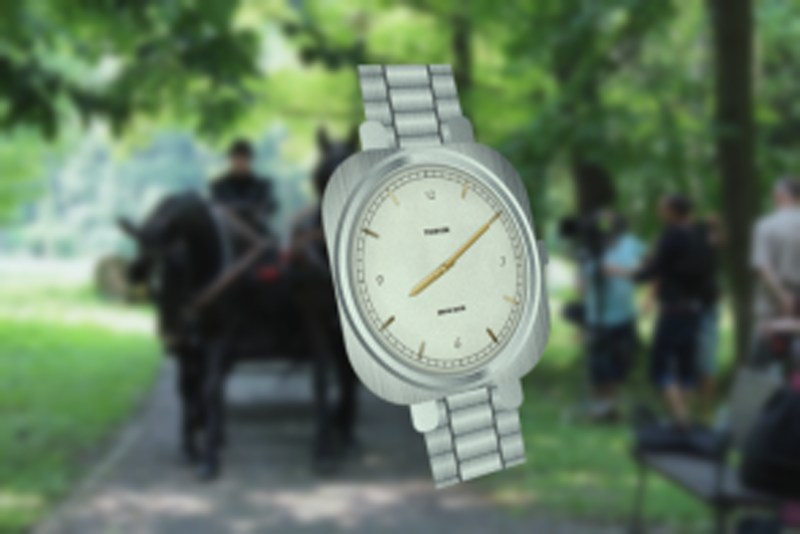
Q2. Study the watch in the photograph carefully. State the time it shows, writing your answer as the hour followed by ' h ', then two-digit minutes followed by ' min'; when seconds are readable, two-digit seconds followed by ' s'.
8 h 10 min
